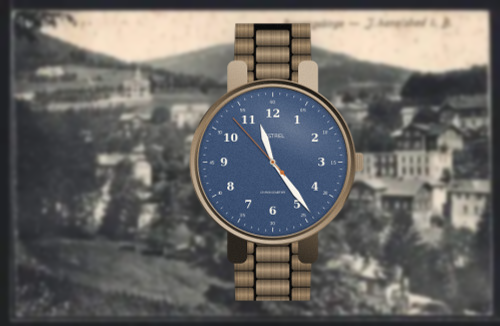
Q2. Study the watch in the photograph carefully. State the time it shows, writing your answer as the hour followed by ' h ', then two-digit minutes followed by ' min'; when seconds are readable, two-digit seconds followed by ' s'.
11 h 23 min 53 s
